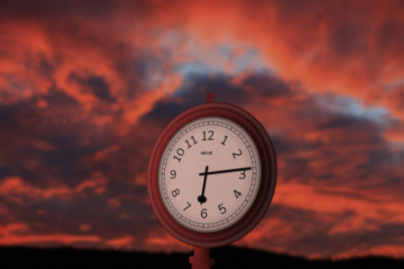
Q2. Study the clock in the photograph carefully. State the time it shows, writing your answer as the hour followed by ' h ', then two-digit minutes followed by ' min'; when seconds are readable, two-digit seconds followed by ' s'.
6 h 14 min
